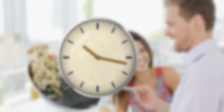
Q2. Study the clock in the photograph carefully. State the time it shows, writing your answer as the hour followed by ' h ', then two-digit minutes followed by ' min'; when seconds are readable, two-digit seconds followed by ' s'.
10 h 17 min
